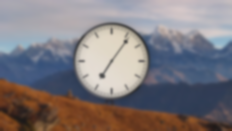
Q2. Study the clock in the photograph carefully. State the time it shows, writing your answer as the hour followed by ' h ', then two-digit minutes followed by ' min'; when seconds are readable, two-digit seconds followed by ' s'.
7 h 06 min
